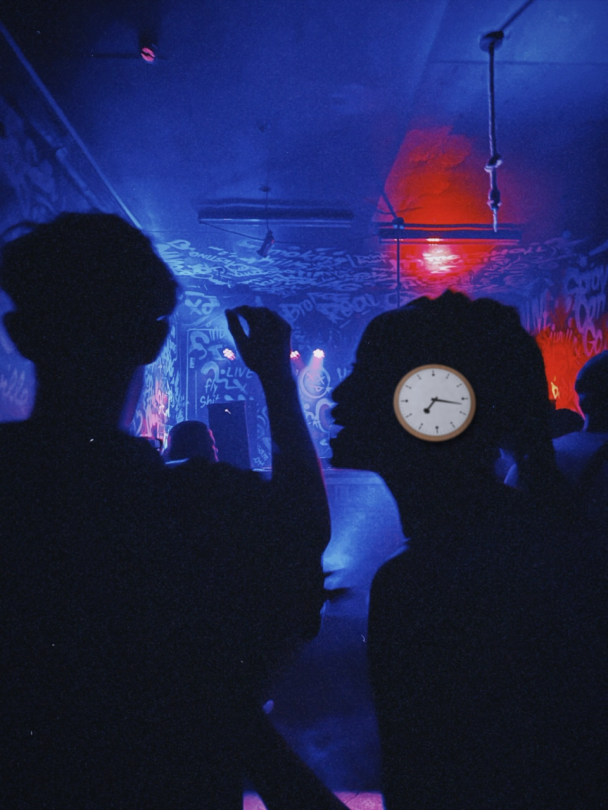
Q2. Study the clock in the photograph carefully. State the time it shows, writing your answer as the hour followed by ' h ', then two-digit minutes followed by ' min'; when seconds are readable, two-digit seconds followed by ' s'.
7 h 17 min
